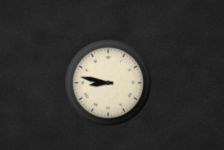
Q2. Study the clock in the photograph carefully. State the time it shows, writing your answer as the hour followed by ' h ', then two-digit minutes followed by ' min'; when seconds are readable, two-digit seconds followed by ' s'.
8 h 47 min
